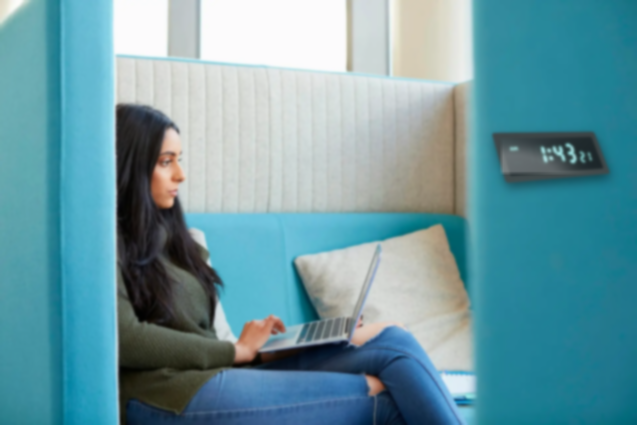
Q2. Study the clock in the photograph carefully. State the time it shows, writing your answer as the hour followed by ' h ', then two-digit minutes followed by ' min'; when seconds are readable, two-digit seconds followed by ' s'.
1 h 43 min
